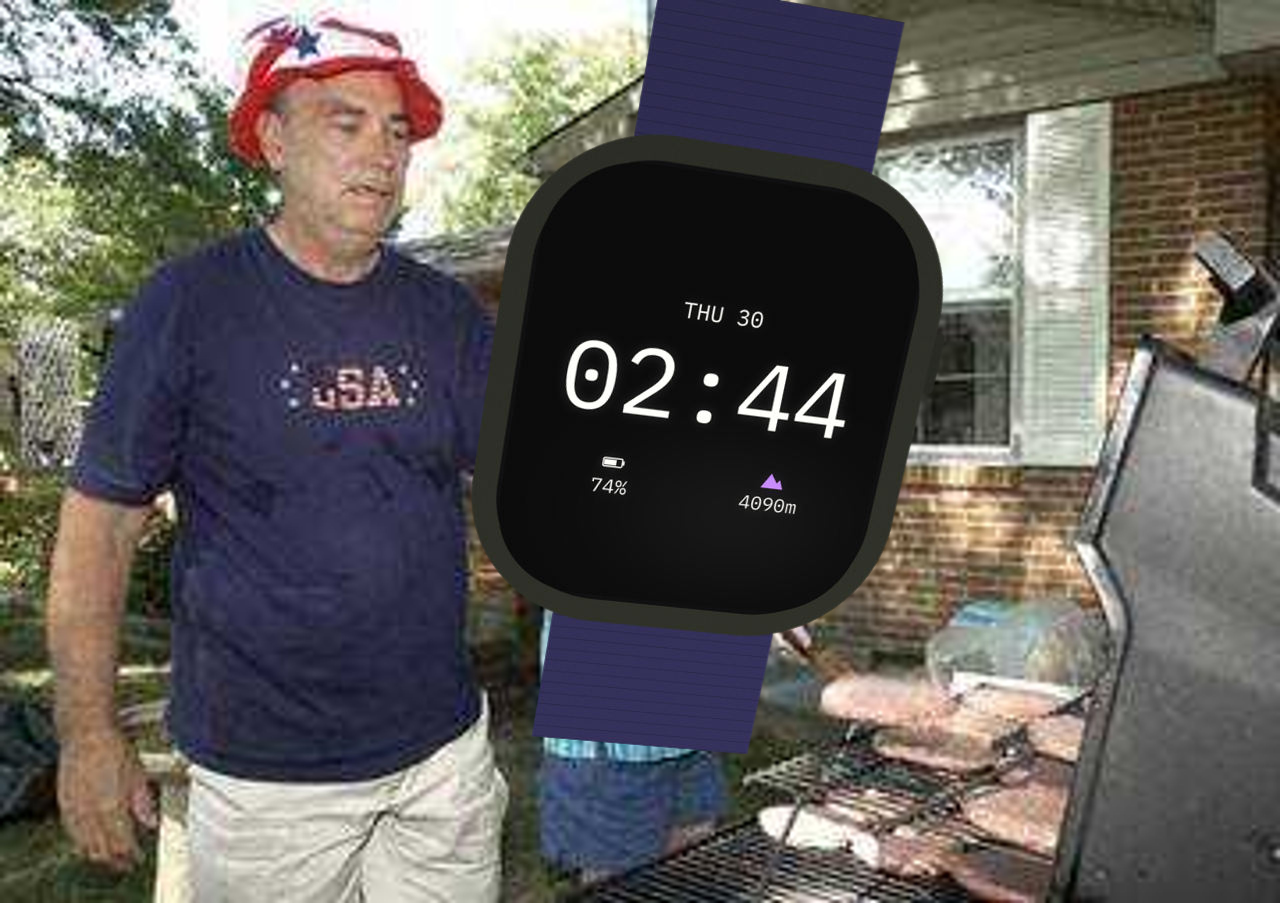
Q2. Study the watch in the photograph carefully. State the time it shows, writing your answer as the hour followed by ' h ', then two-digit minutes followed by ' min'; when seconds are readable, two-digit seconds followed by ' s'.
2 h 44 min
